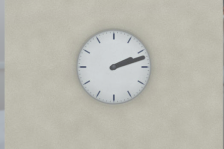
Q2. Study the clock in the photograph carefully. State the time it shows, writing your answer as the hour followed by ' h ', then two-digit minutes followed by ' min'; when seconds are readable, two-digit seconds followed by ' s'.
2 h 12 min
